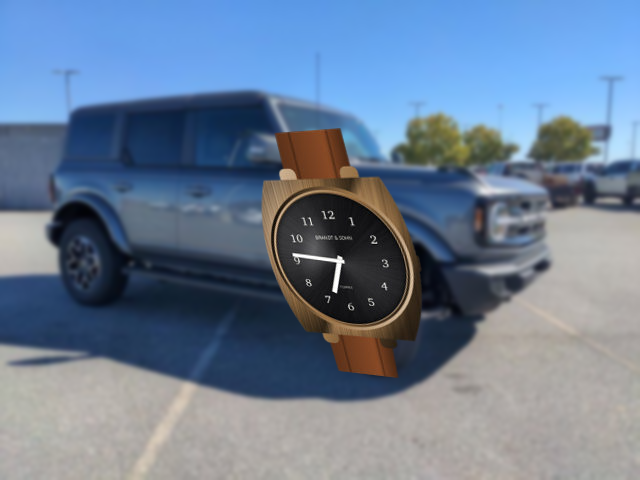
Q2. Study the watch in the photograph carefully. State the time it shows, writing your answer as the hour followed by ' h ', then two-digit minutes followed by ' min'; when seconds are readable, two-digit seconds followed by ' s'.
6 h 46 min
